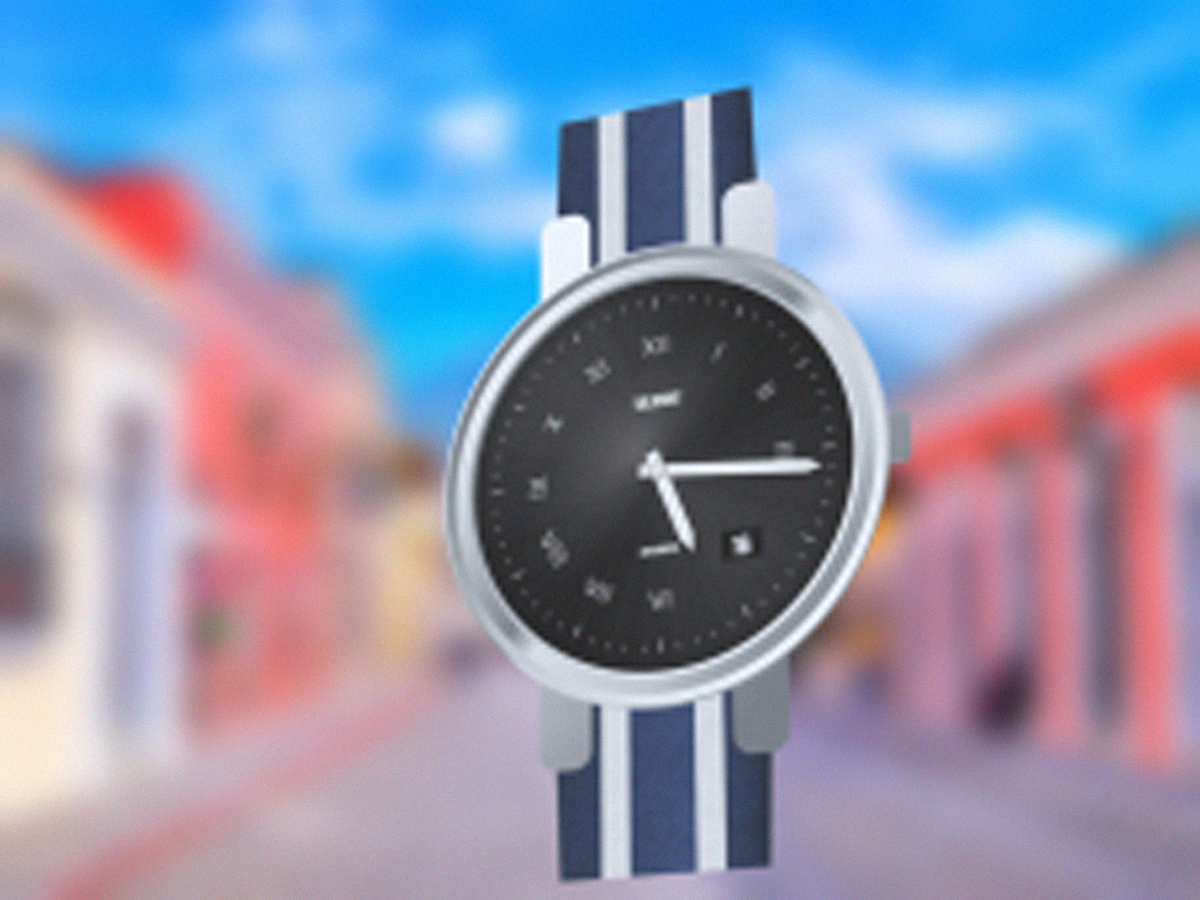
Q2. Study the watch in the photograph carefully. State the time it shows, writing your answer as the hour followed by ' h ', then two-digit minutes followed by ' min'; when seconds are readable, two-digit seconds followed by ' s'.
5 h 16 min
